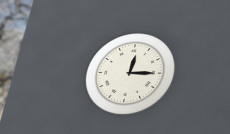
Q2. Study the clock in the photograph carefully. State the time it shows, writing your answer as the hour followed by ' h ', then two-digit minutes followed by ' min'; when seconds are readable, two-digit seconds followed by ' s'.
12 h 15 min
